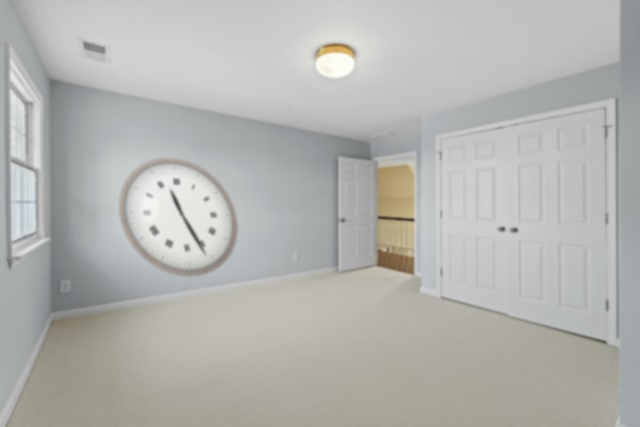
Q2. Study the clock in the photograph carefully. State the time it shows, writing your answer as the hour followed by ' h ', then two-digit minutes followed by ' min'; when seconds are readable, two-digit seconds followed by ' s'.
11 h 26 min
